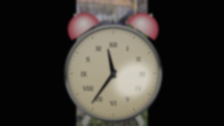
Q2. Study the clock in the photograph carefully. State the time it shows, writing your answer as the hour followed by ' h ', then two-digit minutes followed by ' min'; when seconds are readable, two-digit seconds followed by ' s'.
11 h 36 min
